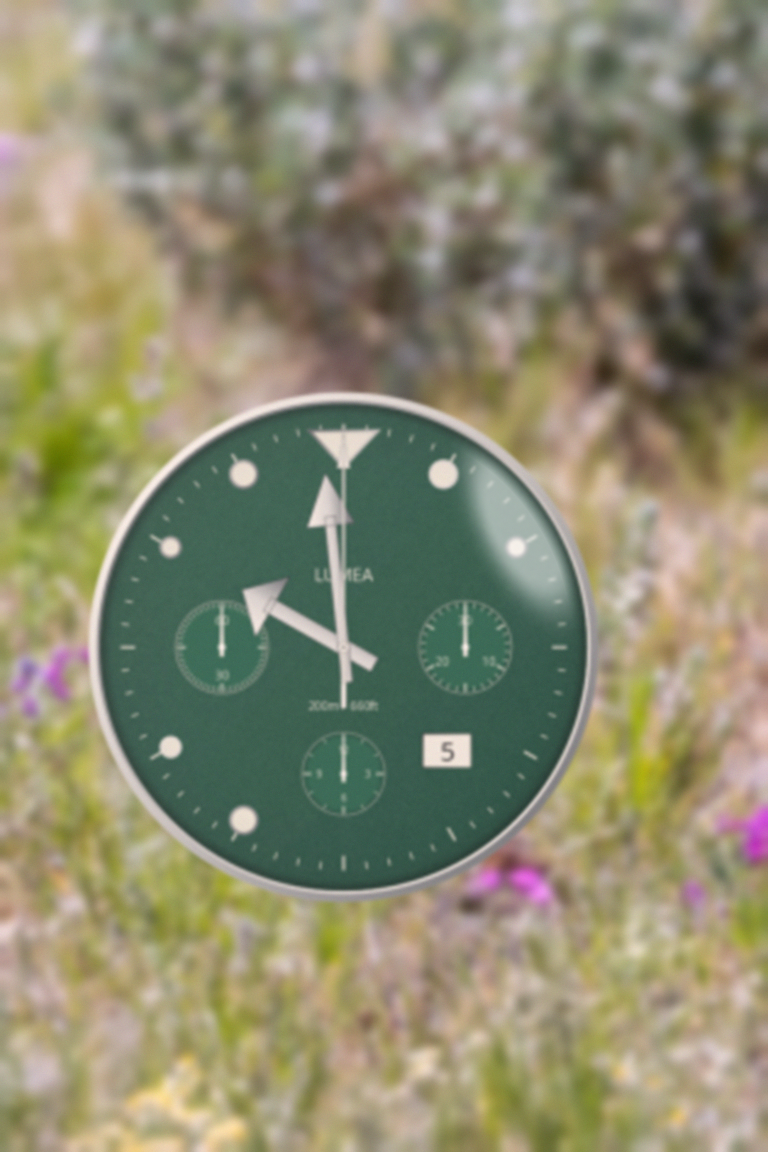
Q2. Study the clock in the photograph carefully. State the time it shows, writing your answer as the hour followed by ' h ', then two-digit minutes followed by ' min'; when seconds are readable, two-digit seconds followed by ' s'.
9 h 59 min
